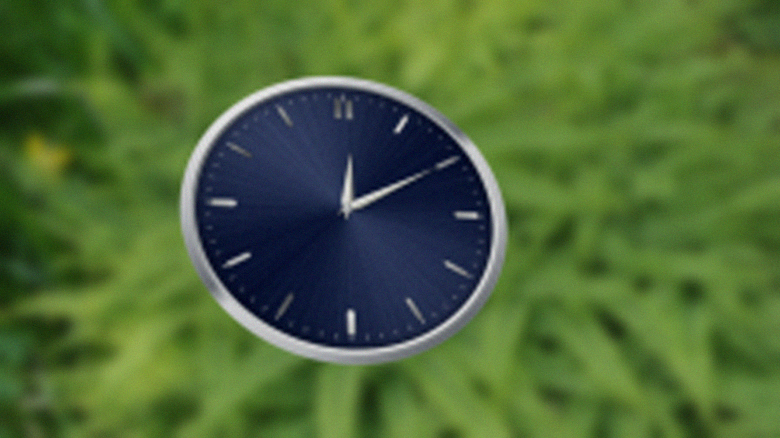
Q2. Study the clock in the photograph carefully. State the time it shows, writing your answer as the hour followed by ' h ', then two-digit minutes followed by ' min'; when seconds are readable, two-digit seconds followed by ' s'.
12 h 10 min
